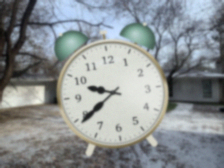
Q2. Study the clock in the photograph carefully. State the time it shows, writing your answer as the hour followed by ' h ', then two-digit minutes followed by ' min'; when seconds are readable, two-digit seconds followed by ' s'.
9 h 39 min
